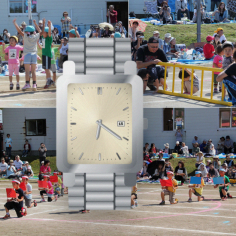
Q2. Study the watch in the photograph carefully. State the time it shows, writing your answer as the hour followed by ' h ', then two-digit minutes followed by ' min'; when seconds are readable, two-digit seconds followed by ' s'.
6 h 21 min
